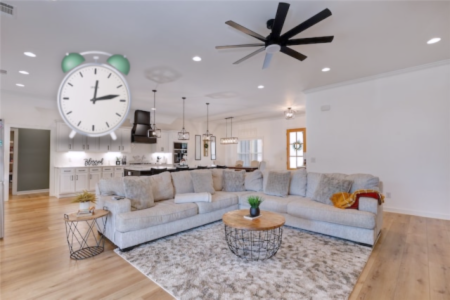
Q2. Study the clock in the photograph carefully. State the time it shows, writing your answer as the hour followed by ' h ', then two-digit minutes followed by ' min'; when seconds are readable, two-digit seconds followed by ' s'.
12 h 13 min
